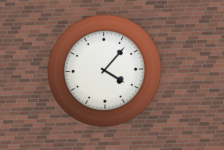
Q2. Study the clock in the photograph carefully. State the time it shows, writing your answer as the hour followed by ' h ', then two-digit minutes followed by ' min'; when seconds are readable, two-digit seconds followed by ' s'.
4 h 07 min
